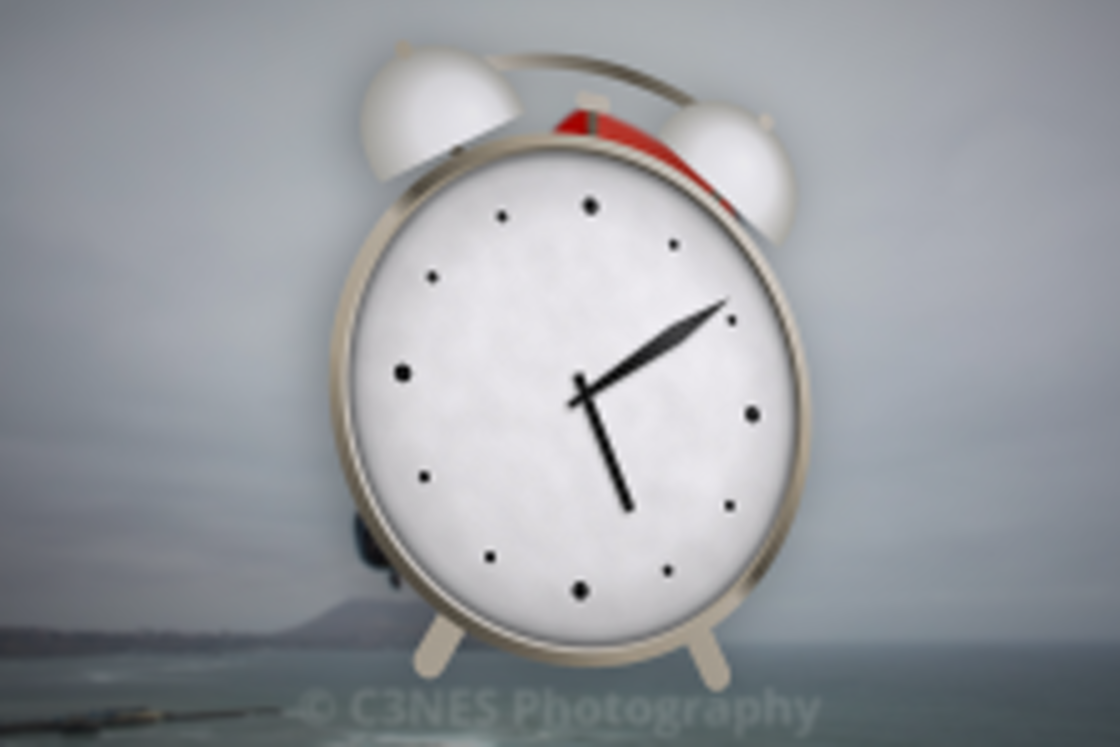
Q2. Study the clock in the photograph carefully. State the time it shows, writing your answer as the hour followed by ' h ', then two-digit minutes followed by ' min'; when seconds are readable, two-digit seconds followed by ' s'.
5 h 09 min
